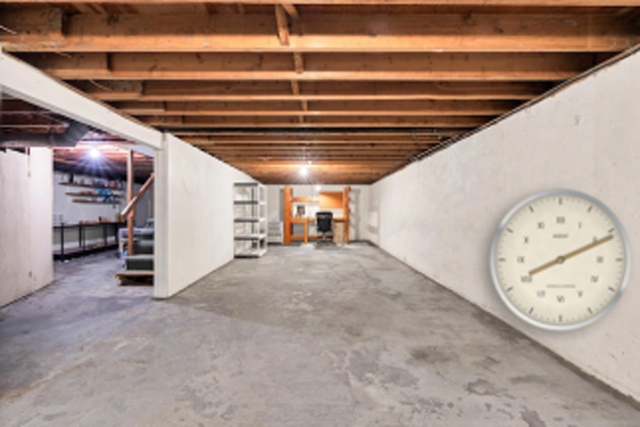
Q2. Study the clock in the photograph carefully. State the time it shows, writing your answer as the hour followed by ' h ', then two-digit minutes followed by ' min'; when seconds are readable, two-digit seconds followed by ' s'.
8 h 11 min
